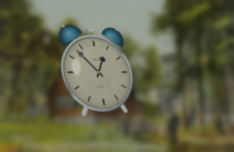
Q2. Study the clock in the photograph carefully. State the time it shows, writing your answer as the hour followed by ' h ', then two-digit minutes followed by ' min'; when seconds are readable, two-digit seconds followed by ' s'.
12 h 53 min
